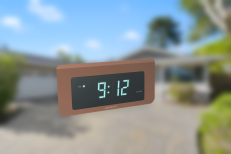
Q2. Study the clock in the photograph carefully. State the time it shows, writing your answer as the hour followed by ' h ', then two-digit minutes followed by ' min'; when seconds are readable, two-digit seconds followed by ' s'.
9 h 12 min
